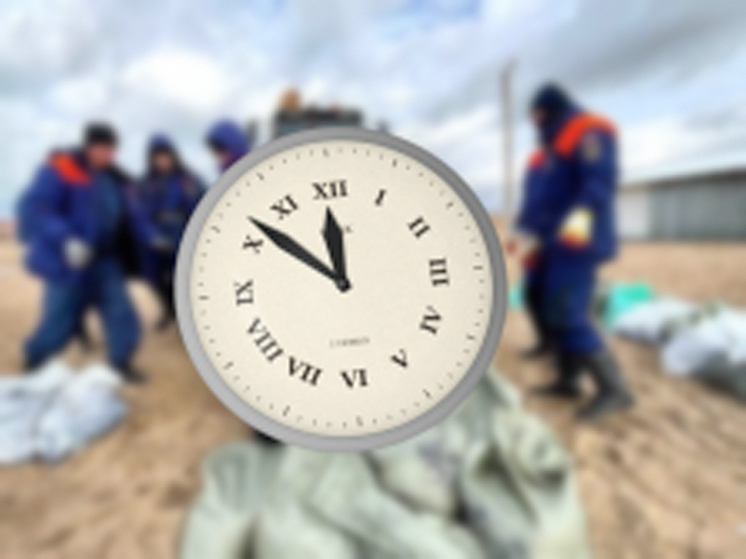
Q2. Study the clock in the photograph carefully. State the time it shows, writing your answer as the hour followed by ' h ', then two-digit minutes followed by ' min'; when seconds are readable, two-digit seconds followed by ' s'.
11 h 52 min
